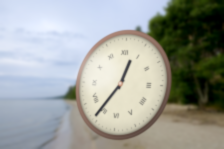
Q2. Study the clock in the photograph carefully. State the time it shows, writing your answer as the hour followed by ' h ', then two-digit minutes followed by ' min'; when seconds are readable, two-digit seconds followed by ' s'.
12 h 36 min
